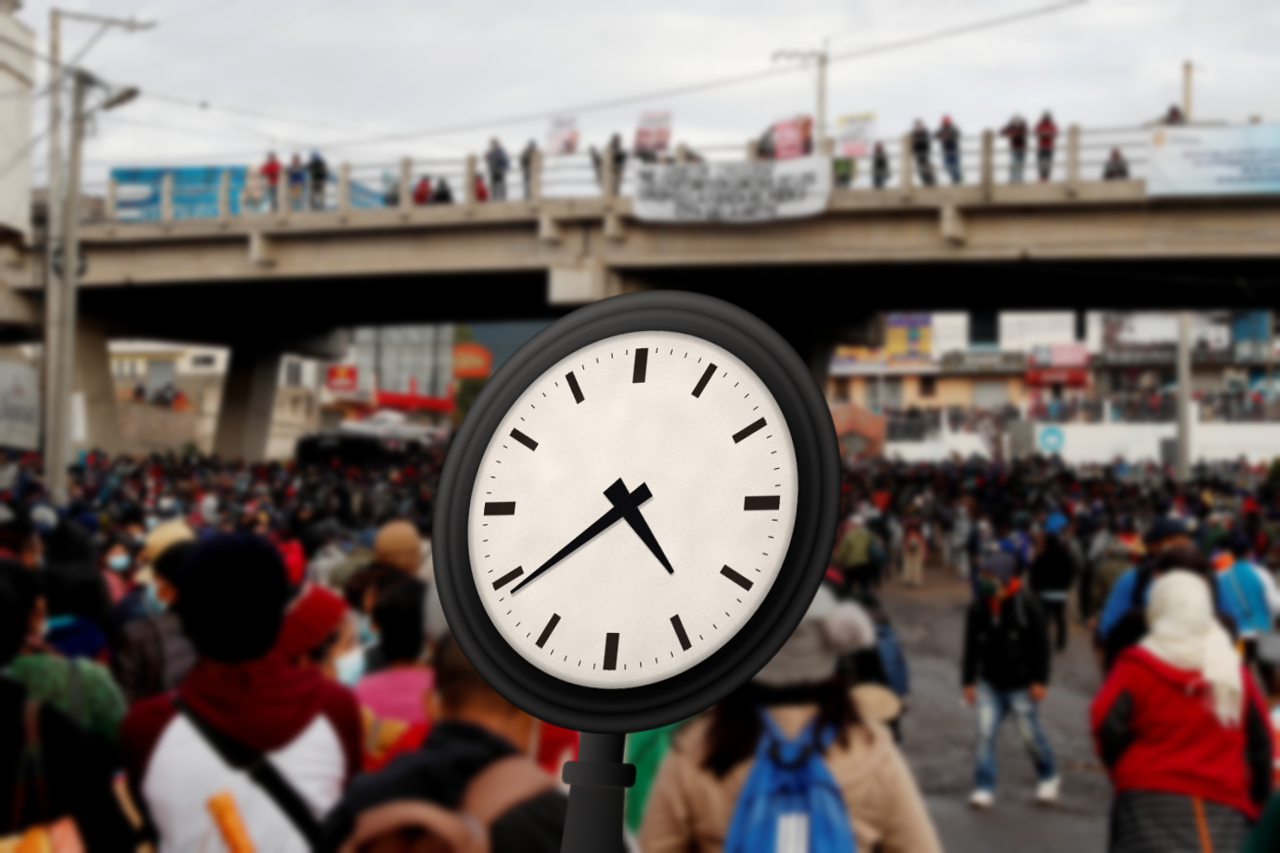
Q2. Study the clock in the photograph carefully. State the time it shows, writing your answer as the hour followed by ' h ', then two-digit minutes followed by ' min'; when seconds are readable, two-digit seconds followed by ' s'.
4 h 39 min
